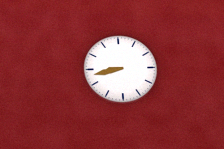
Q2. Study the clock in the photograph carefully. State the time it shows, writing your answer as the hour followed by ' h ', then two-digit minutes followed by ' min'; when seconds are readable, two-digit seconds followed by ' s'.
8 h 43 min
